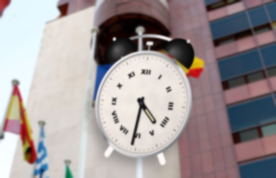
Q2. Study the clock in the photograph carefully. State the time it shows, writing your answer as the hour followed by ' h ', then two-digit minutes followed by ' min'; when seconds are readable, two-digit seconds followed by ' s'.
4 h 31 min
